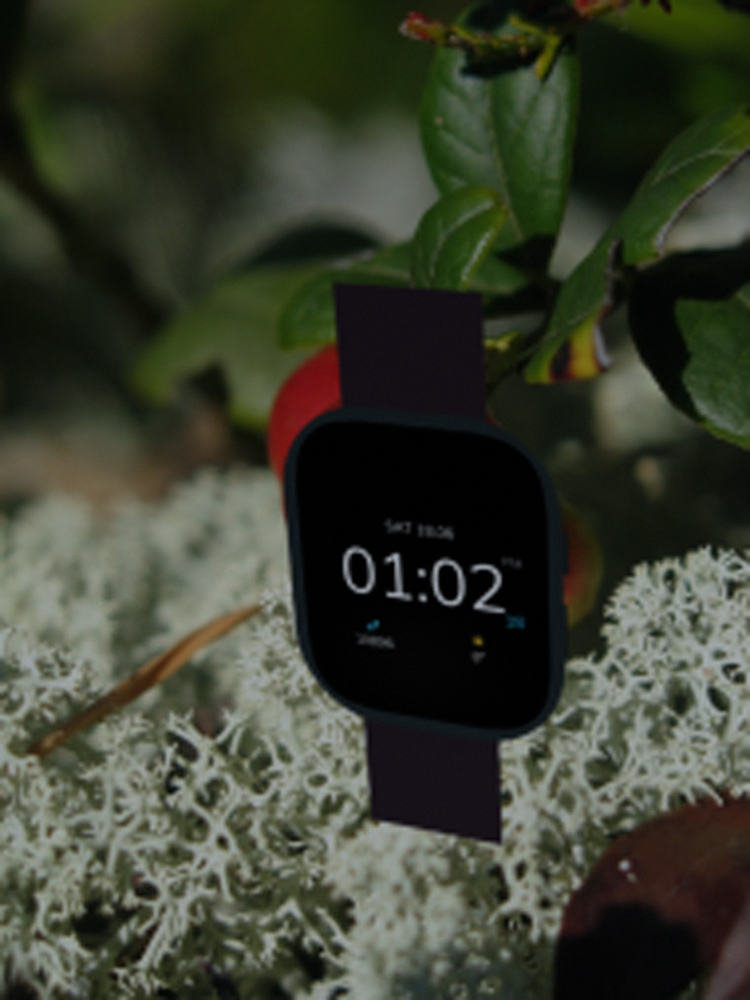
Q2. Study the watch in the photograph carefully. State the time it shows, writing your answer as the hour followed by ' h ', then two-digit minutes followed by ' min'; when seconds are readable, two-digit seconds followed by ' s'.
1 h 02 min
